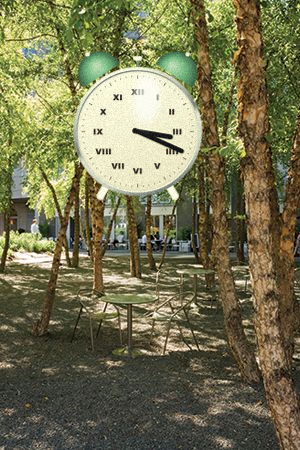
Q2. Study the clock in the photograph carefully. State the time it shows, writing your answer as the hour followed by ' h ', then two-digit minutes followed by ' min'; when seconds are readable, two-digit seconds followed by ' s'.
3 h 19 min
